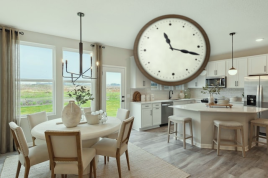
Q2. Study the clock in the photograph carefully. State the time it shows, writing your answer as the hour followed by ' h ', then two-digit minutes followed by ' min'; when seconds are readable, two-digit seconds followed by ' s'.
11 h 18 min
